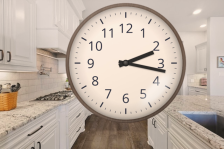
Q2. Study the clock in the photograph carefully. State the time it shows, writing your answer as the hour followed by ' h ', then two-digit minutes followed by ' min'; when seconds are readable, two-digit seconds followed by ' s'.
2 h 17 min
